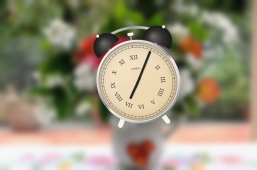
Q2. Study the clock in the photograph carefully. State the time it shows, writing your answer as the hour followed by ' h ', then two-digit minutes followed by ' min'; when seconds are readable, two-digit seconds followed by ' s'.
7 h 05 min
